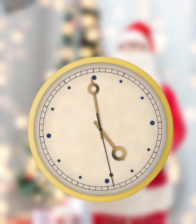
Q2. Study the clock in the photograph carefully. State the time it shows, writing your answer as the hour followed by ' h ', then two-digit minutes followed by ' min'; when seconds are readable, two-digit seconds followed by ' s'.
4 h 59 min 29 s
